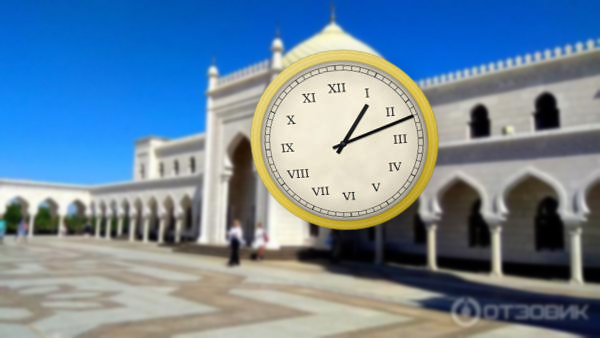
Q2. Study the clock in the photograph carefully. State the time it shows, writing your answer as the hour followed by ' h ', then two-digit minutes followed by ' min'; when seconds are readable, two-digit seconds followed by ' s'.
1 h 12 min
